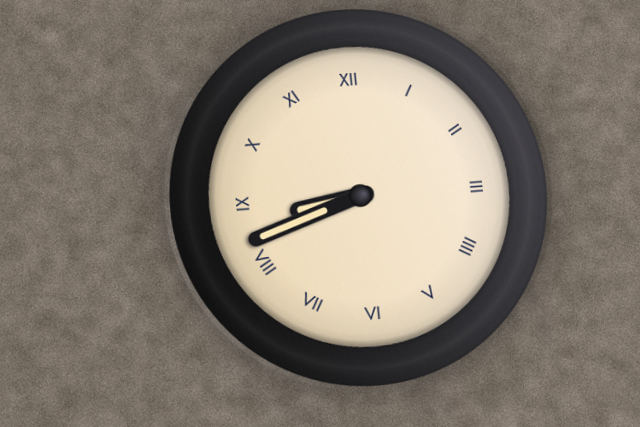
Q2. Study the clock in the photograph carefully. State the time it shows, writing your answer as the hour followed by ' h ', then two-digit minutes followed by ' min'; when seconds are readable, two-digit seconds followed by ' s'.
8 h 42 min
